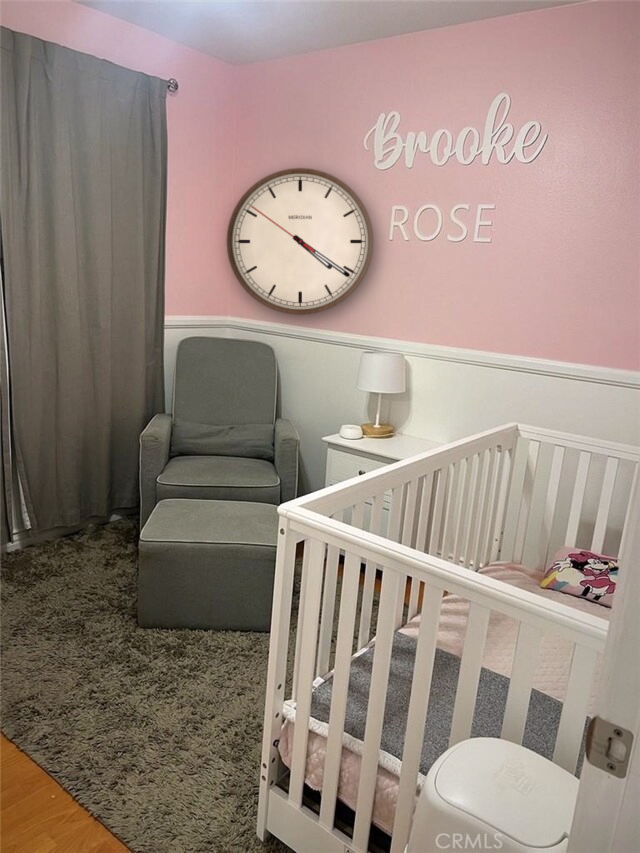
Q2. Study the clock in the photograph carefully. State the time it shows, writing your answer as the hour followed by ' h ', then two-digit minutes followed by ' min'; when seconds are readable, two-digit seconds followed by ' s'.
4 h 20 min 51 s
